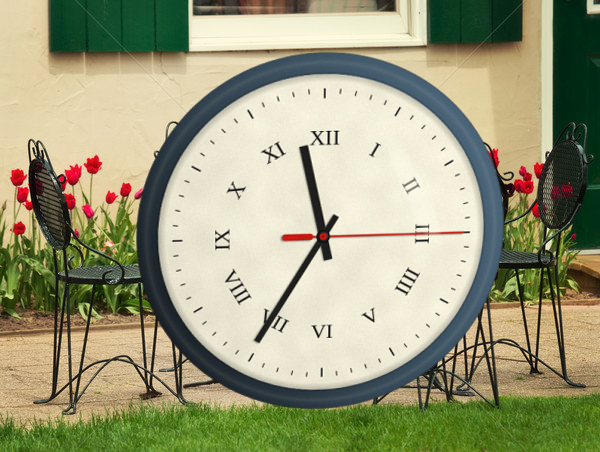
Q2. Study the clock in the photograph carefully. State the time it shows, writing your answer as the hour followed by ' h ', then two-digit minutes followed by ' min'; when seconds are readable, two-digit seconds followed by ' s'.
11 h 35 min 15 s
